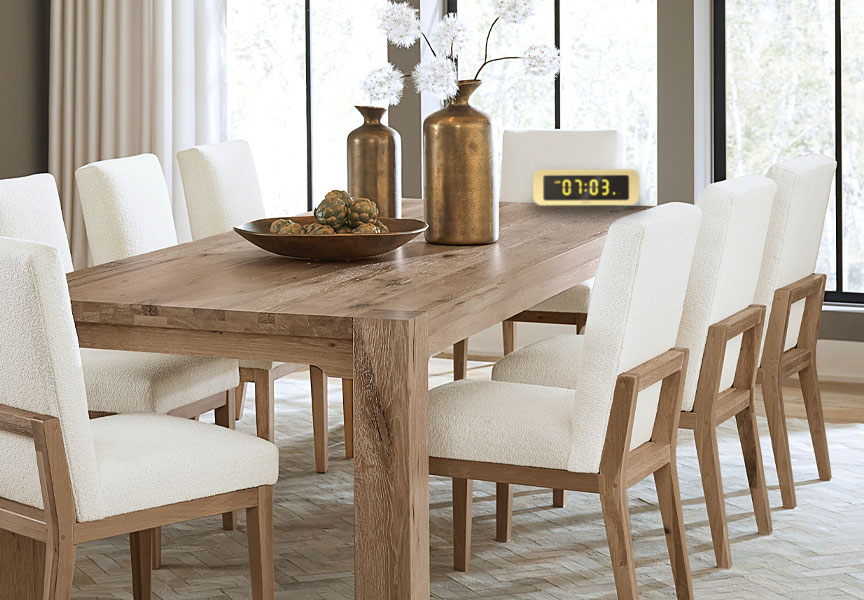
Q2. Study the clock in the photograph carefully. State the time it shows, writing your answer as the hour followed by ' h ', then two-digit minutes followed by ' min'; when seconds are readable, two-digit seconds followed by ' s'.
7 h 03 min
